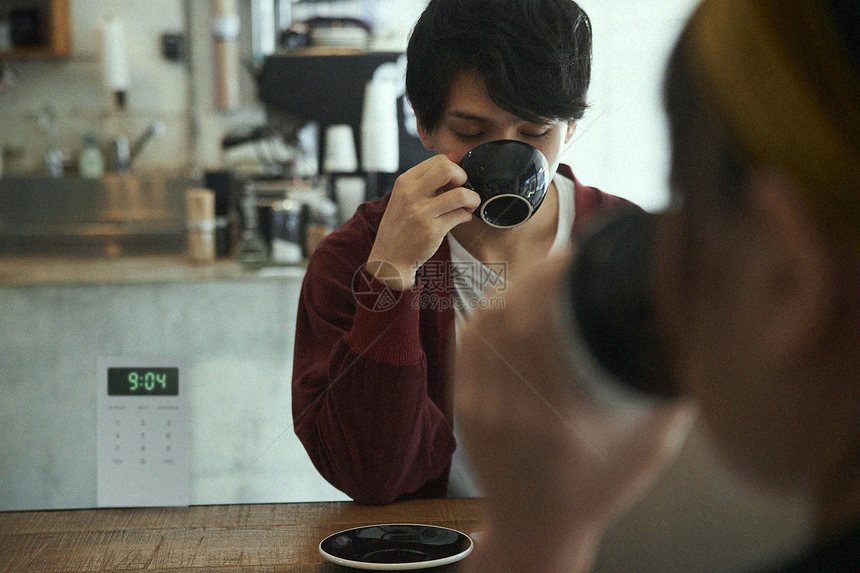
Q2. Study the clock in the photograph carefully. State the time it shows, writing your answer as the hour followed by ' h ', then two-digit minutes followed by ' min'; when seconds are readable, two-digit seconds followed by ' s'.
9 h 04 min
